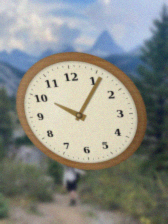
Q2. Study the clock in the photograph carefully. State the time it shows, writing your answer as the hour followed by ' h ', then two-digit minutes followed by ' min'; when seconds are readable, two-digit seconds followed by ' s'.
10 h 06 min
